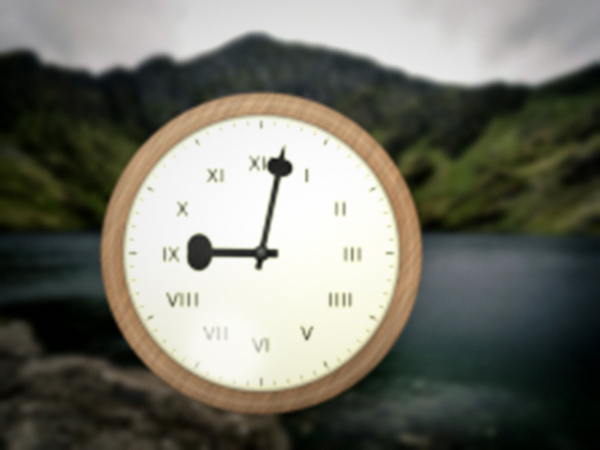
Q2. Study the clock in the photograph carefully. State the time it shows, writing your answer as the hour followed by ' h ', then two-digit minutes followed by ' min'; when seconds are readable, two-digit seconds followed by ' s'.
9 h 02 min
